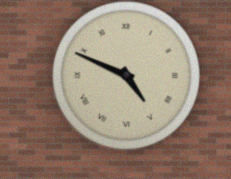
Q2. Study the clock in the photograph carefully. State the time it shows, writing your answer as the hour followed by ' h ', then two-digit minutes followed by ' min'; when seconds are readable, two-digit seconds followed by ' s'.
4 h 49 min
